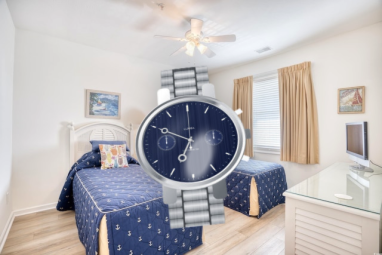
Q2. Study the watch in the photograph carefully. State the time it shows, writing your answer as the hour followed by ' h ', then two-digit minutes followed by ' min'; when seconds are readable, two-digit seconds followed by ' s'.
6 h 50 min
